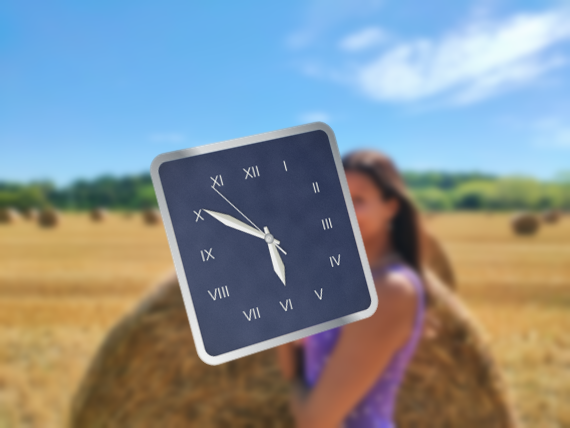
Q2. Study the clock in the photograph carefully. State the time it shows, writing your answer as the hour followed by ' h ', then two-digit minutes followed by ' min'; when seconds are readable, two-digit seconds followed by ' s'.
5 h 50 min 54 s
